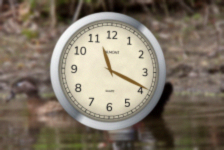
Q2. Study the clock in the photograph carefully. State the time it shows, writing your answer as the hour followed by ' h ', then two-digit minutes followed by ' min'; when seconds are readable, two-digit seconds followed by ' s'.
11 h 19 min
